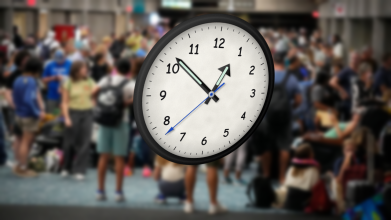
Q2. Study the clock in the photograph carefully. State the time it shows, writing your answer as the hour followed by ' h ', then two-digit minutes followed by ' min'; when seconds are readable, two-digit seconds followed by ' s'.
12 h 51 min 38 s
